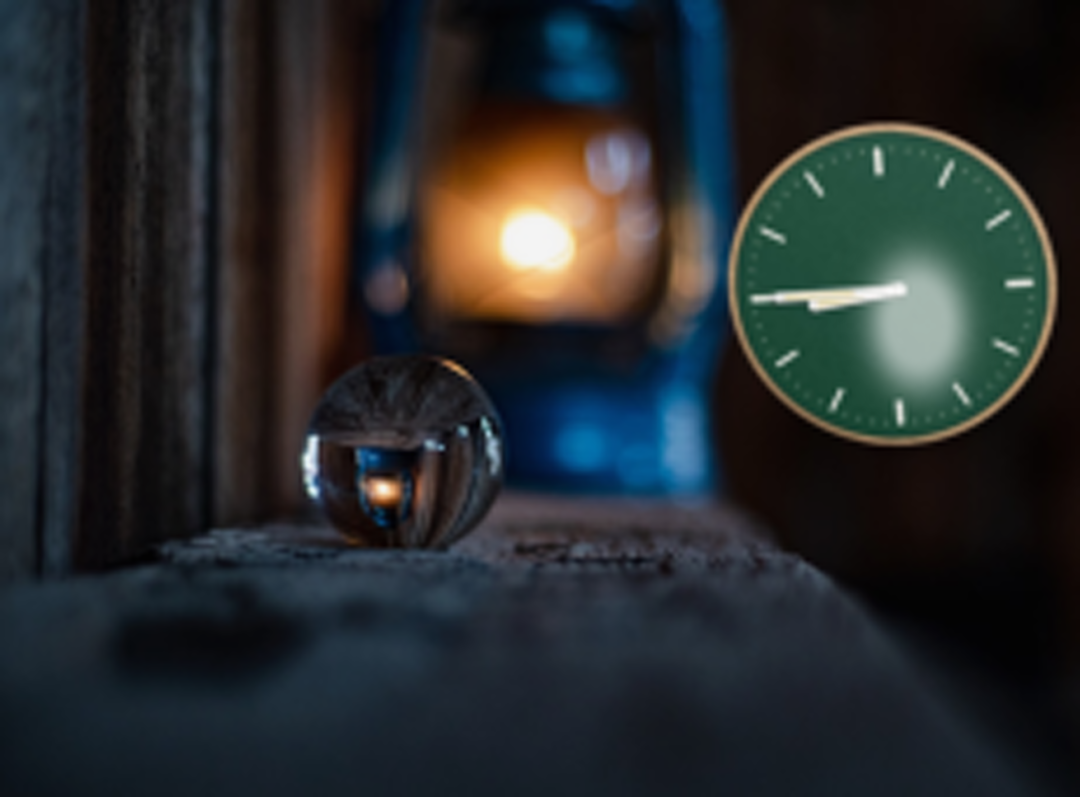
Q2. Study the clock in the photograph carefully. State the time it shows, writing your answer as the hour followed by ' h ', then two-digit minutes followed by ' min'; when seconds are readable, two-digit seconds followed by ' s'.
8 h 45 min
